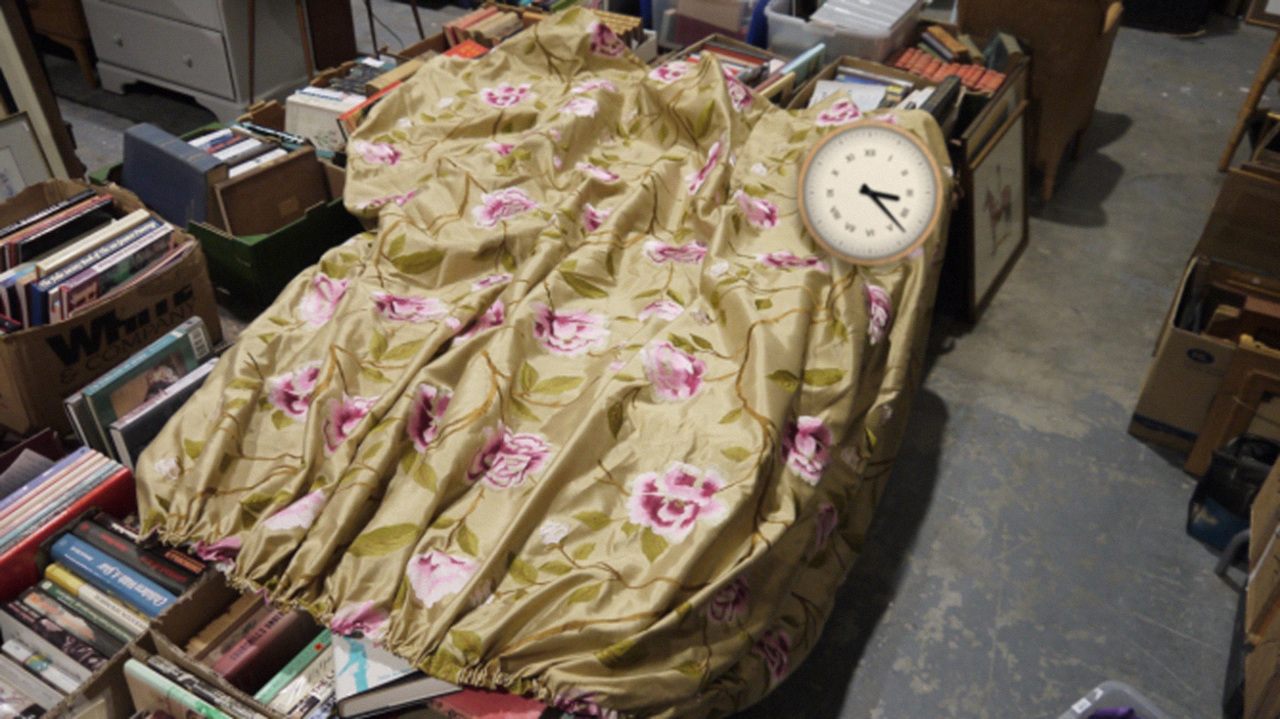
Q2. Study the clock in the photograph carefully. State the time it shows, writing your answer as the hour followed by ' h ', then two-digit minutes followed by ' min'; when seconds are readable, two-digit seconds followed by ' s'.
3 h 23 min
